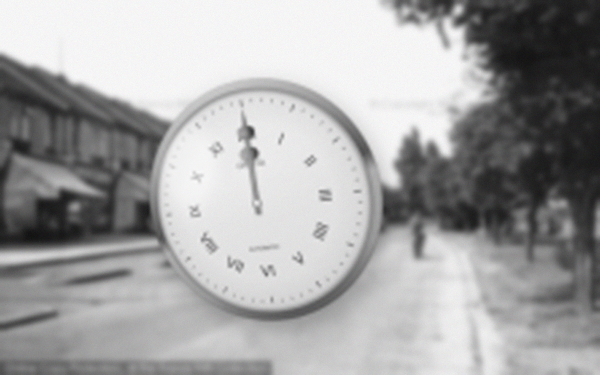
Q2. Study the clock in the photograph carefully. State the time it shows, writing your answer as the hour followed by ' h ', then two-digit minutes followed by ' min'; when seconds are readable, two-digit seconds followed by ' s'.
12 h 00 min
